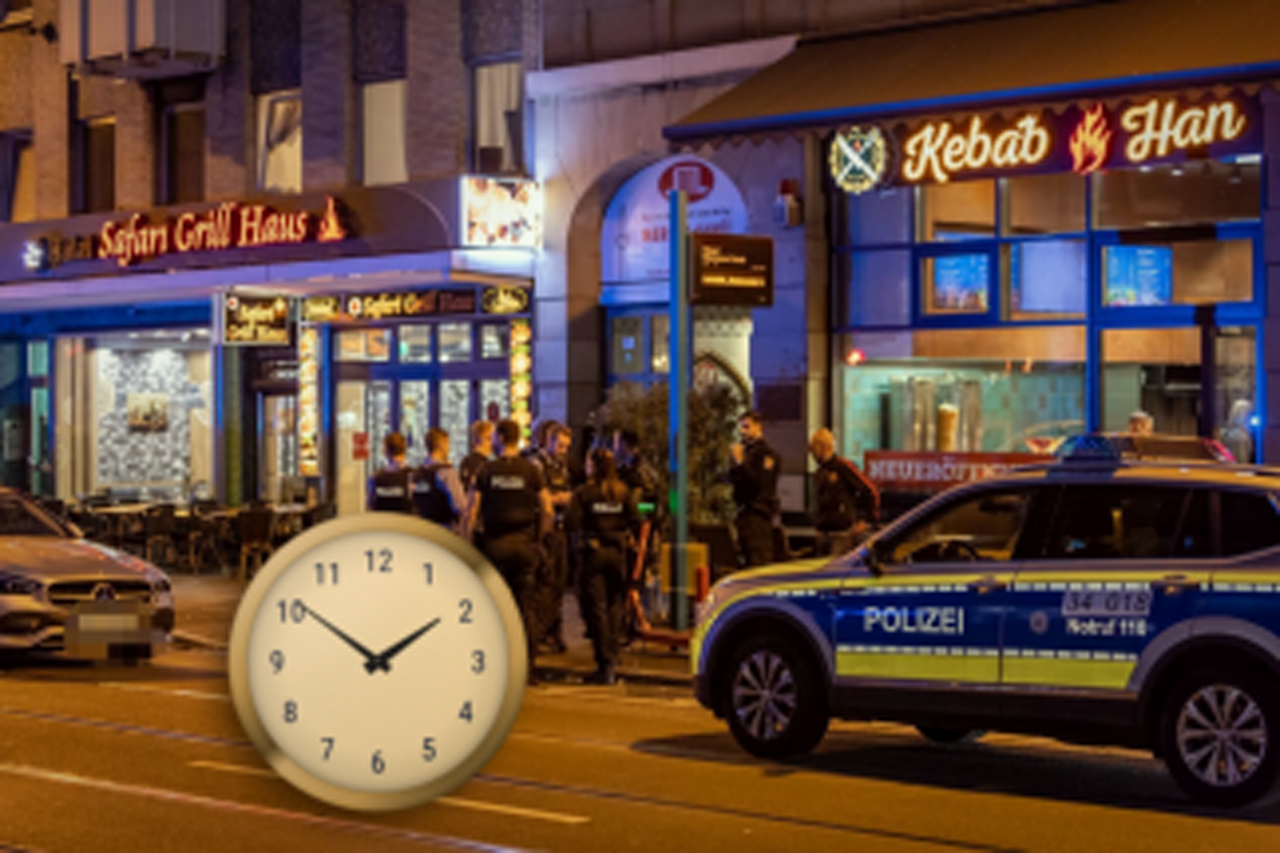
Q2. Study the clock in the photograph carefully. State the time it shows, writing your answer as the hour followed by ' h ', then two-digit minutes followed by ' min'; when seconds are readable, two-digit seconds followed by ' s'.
1 h 51 min
